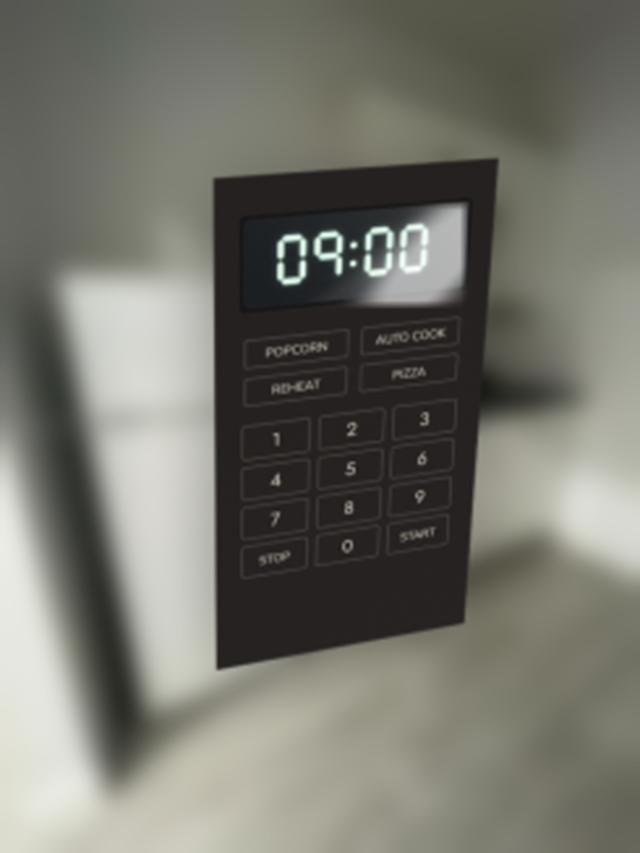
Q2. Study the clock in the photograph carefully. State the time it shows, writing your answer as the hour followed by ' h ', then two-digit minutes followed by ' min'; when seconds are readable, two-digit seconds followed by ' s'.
9 h 00 min
